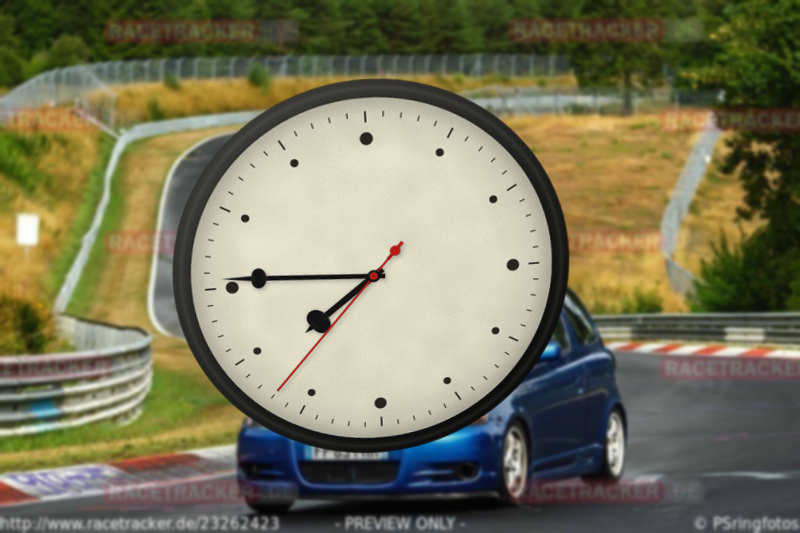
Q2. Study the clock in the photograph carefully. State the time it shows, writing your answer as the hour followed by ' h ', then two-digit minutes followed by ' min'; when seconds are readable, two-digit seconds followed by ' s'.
7 h 45 min 37 s
